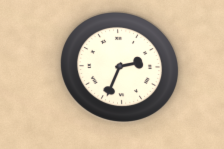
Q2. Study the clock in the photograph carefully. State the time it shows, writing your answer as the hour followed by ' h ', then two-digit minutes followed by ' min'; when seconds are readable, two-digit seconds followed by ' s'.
2 h 34 min
